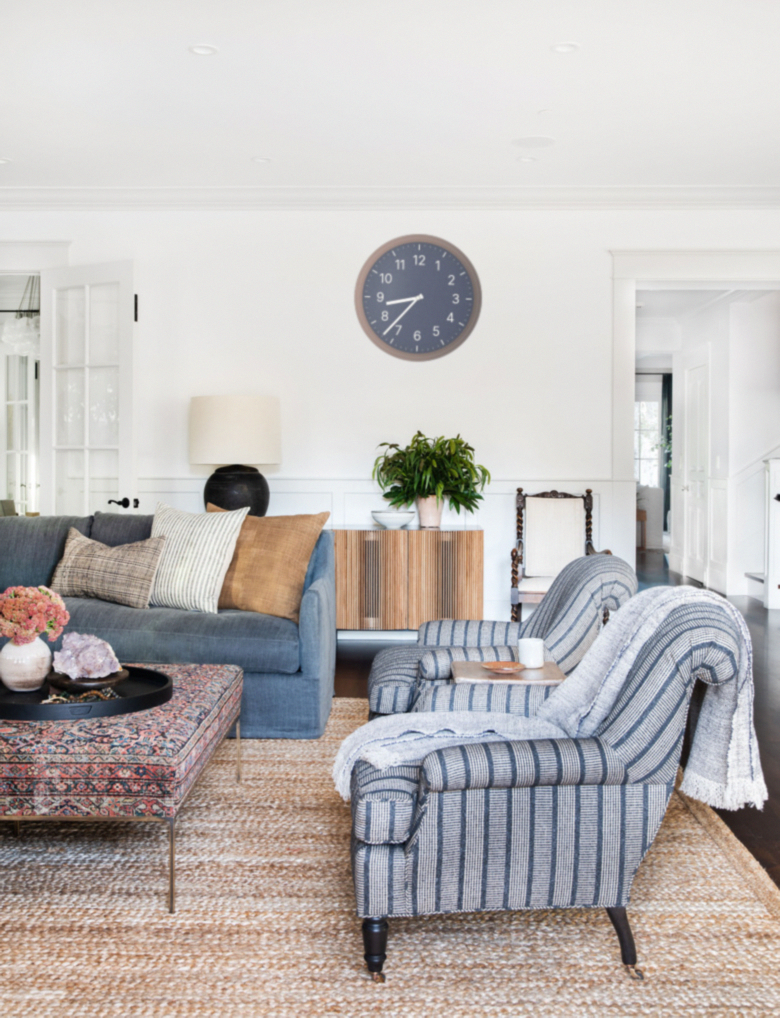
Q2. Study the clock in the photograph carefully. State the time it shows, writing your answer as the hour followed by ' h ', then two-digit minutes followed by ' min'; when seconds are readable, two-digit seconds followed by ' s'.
8 h 37 min
